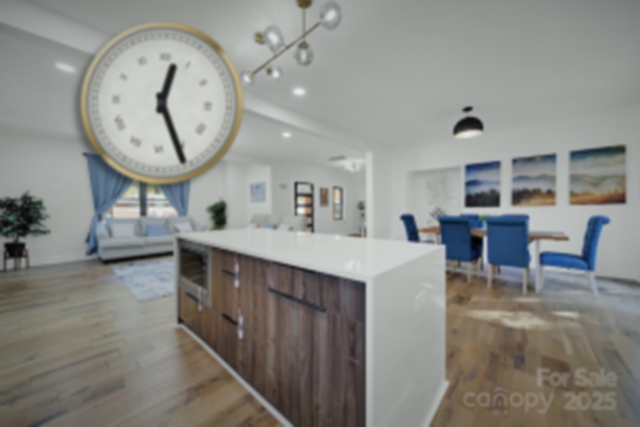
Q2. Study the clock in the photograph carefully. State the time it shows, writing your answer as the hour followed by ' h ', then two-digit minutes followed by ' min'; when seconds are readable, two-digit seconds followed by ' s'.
12 h 26 min
